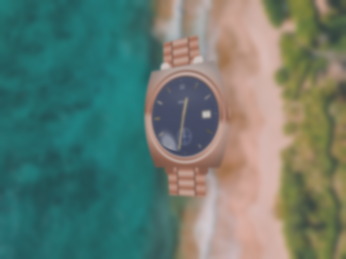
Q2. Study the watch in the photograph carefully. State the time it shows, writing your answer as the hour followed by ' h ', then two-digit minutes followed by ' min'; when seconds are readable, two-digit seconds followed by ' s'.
12 h 32 min
